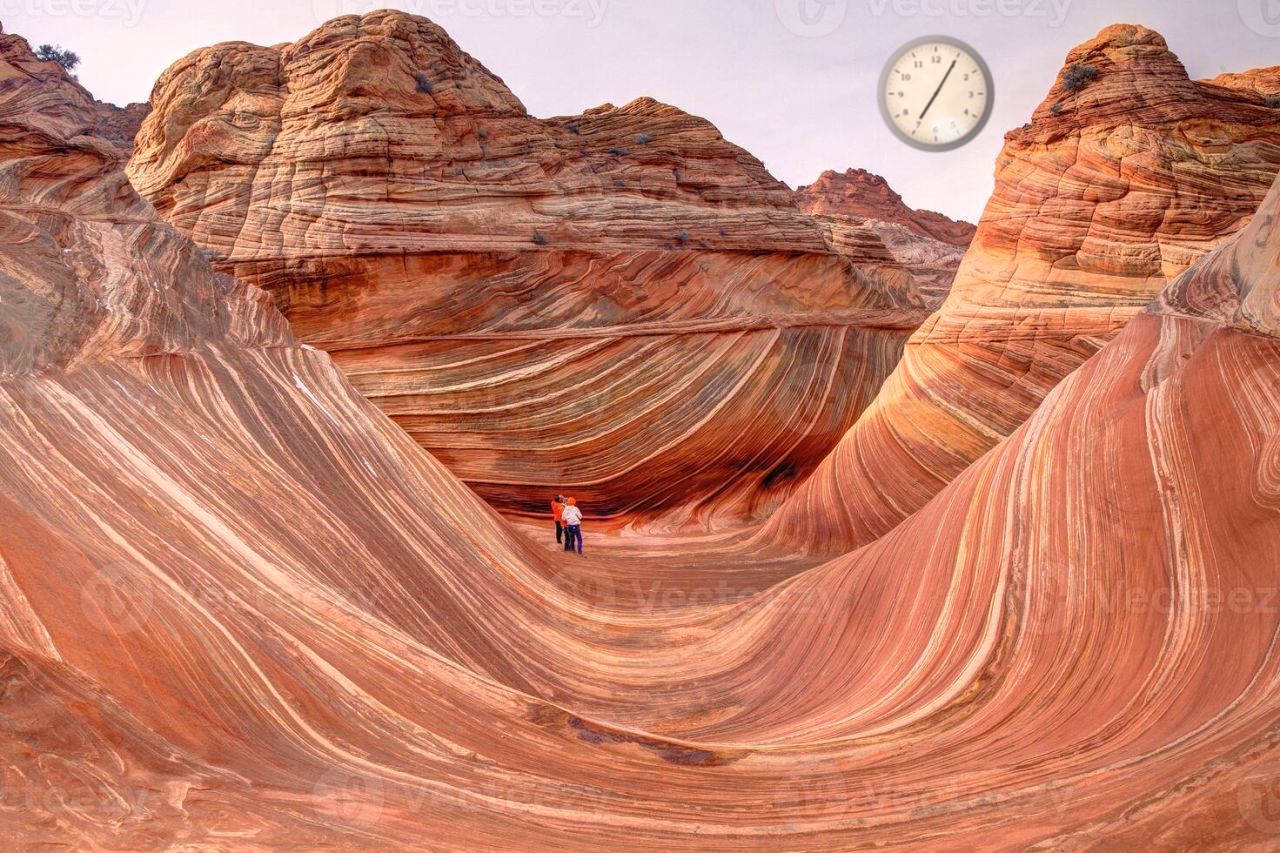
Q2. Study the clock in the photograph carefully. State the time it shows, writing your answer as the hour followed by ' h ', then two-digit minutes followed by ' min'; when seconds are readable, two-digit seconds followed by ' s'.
7 h 05 min
